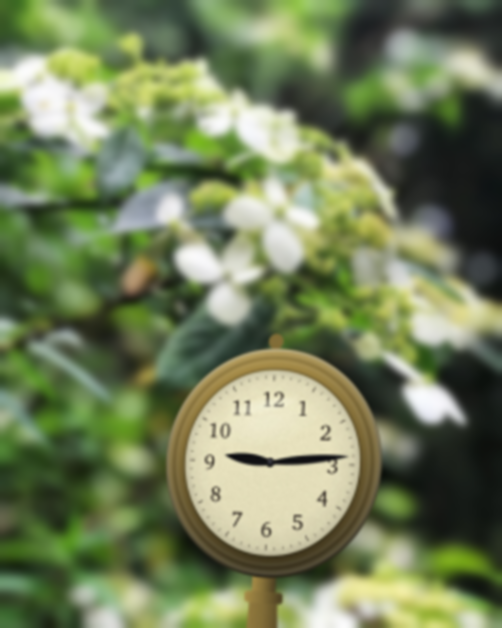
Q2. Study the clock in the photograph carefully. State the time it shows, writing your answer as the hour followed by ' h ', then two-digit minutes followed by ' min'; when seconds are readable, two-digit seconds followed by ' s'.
9 h 14 min
